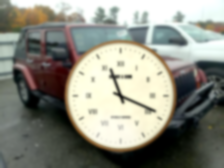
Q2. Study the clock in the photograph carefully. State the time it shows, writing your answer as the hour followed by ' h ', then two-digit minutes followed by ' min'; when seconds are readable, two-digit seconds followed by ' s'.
11 h 19 min
